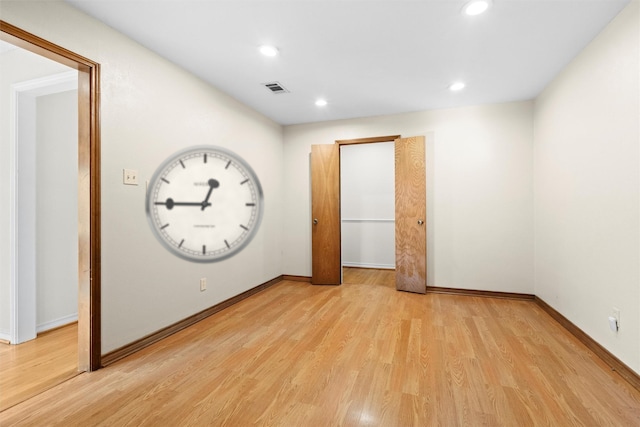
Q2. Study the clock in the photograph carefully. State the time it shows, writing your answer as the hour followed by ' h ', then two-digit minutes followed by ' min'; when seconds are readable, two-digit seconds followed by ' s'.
12 h 45 min
